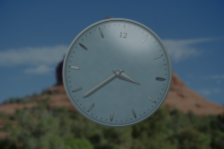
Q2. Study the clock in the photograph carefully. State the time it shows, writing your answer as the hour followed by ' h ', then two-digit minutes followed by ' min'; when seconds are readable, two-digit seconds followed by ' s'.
3 h 38 min
